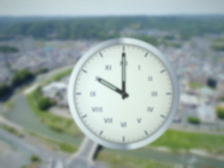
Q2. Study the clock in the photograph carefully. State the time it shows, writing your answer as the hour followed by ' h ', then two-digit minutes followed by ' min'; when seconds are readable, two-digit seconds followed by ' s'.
10 h 00 min
